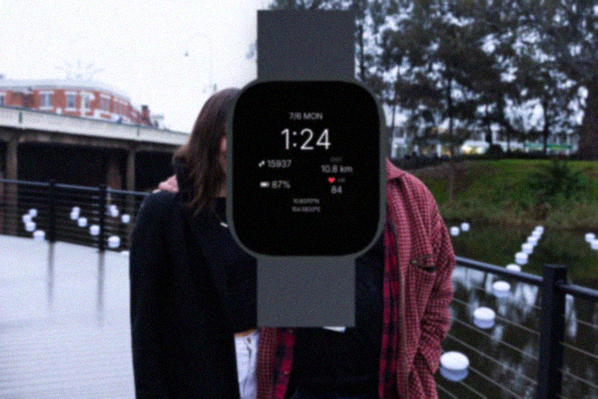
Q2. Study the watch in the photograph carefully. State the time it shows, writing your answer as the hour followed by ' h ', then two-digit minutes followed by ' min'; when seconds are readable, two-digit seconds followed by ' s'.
1 h 24 min
